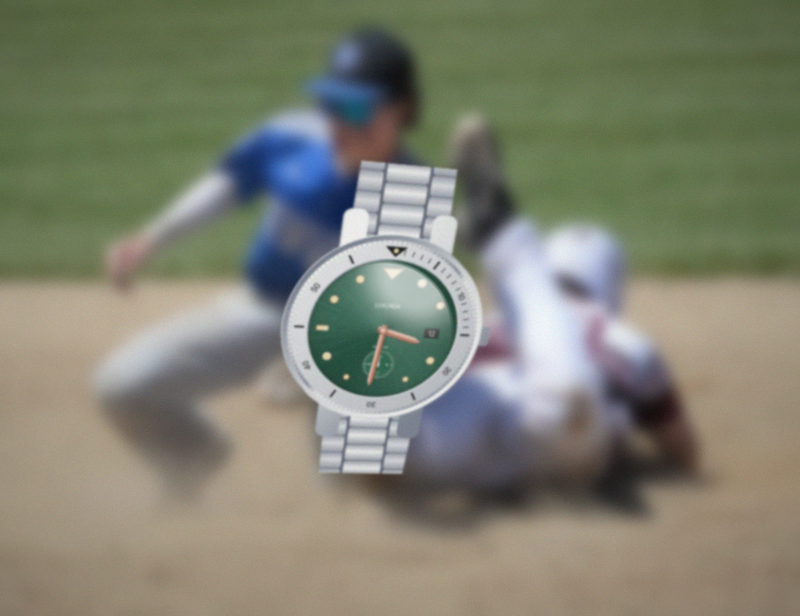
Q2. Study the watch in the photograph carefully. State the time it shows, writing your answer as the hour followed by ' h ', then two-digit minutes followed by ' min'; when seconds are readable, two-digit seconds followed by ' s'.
3 h 31 min
